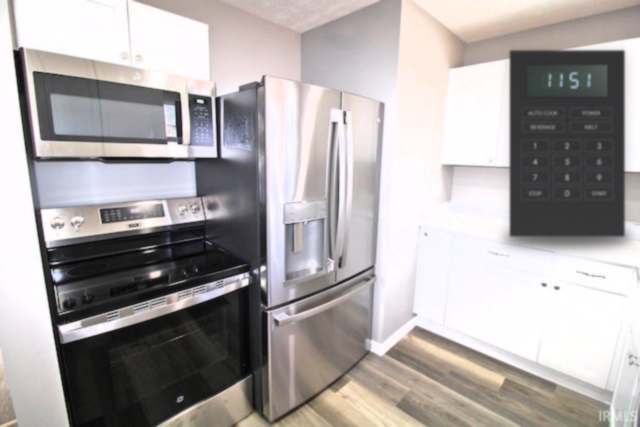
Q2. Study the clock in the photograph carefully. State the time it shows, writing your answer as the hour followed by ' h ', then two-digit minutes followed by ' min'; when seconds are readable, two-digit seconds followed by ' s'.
11 h 51 min
